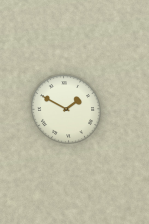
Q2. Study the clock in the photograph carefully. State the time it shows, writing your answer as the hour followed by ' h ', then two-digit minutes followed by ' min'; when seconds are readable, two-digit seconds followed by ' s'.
1 h 50 min
